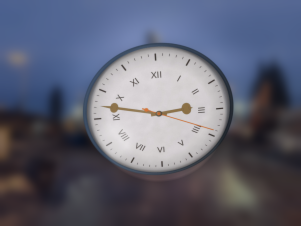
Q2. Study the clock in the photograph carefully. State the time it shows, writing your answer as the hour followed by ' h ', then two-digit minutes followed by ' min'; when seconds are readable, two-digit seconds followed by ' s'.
2 h 47 min 19 s
